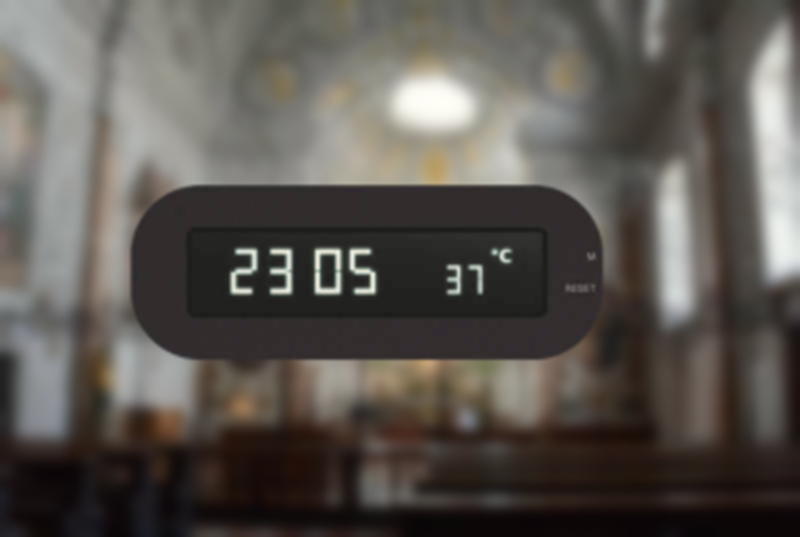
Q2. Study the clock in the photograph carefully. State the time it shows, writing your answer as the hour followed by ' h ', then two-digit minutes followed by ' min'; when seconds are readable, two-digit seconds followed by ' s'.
23 h 05 min
